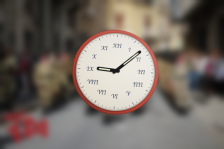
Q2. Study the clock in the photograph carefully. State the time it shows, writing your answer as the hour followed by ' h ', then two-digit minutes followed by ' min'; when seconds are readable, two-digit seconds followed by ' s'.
9 h 08 min
